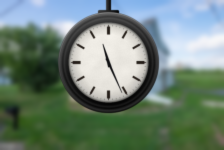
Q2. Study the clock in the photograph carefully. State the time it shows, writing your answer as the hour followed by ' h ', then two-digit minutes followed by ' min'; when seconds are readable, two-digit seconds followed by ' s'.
11 h 26 min
